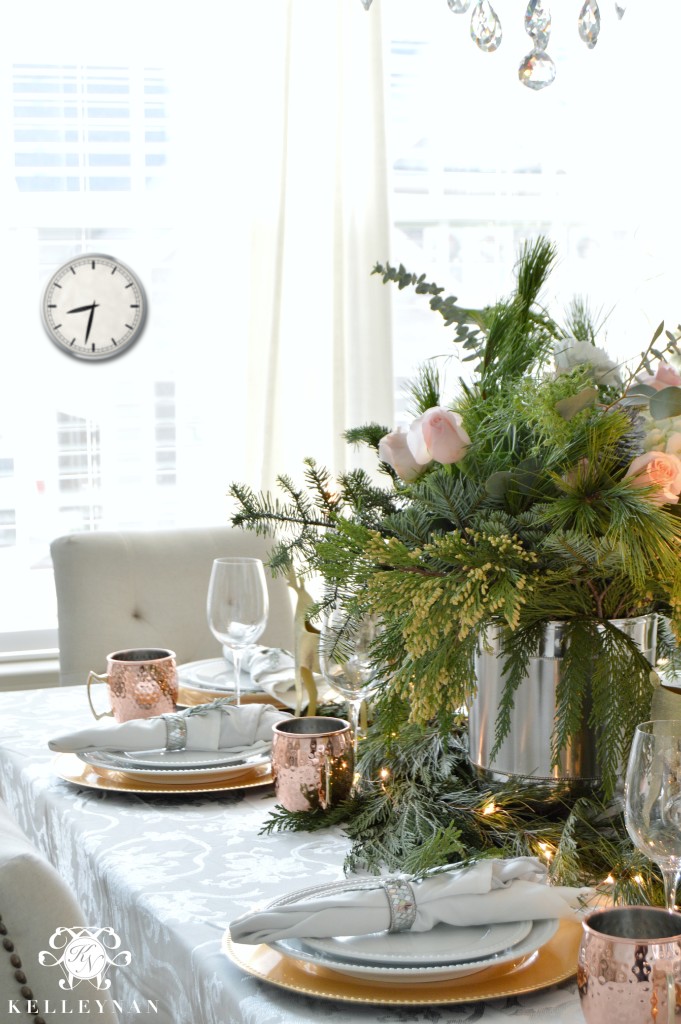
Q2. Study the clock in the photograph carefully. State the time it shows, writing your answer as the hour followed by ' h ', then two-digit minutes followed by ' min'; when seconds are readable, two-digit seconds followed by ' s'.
8 h 32 min
